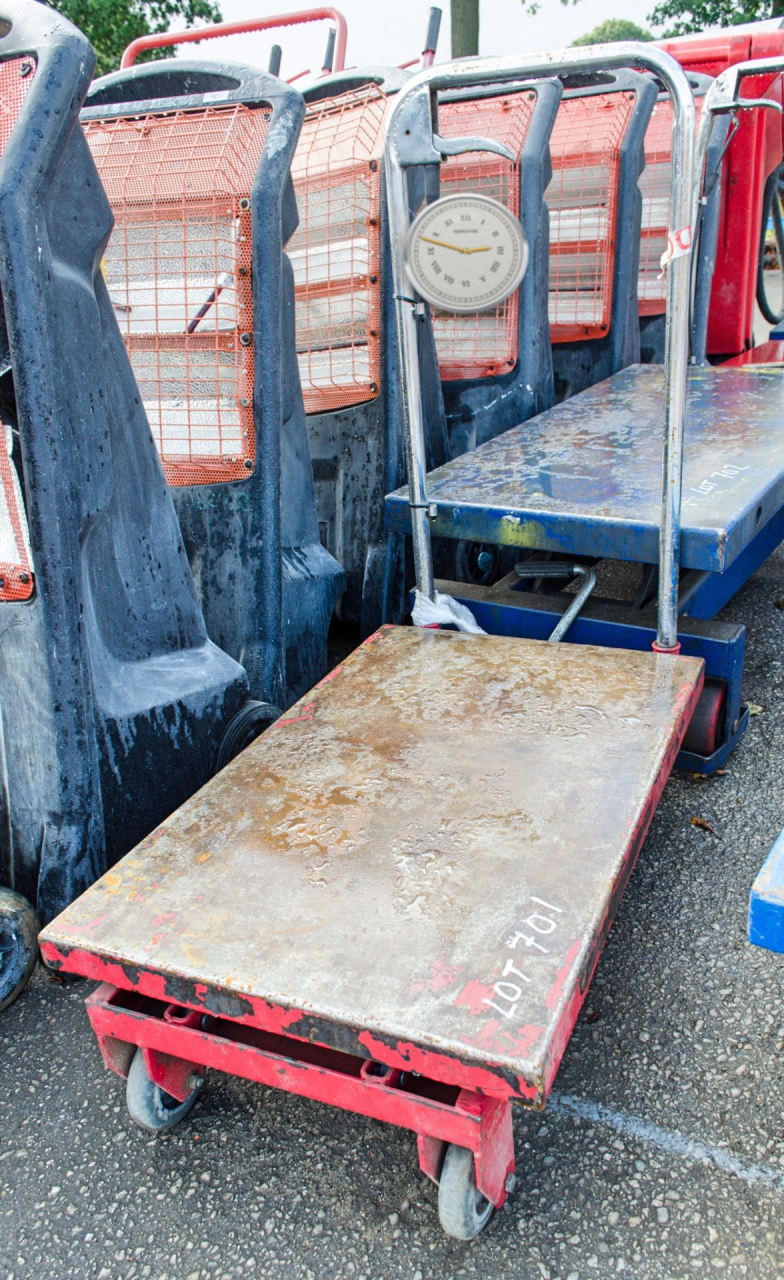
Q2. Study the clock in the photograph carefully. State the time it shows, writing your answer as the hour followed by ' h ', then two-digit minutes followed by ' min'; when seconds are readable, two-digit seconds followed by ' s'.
2 h 48 min
